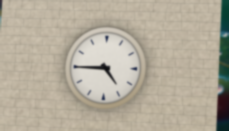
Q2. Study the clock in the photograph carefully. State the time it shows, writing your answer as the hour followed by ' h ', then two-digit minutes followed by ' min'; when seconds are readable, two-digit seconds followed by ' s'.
4 h 45 min
